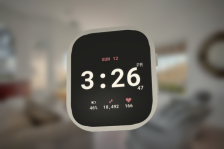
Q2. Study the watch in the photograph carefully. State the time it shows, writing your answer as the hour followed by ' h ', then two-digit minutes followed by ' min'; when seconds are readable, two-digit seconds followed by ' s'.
3 h 26 min
